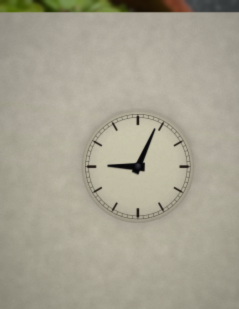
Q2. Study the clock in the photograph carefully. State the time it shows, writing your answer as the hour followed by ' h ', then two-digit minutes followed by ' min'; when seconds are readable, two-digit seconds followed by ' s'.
9 h 04 min
